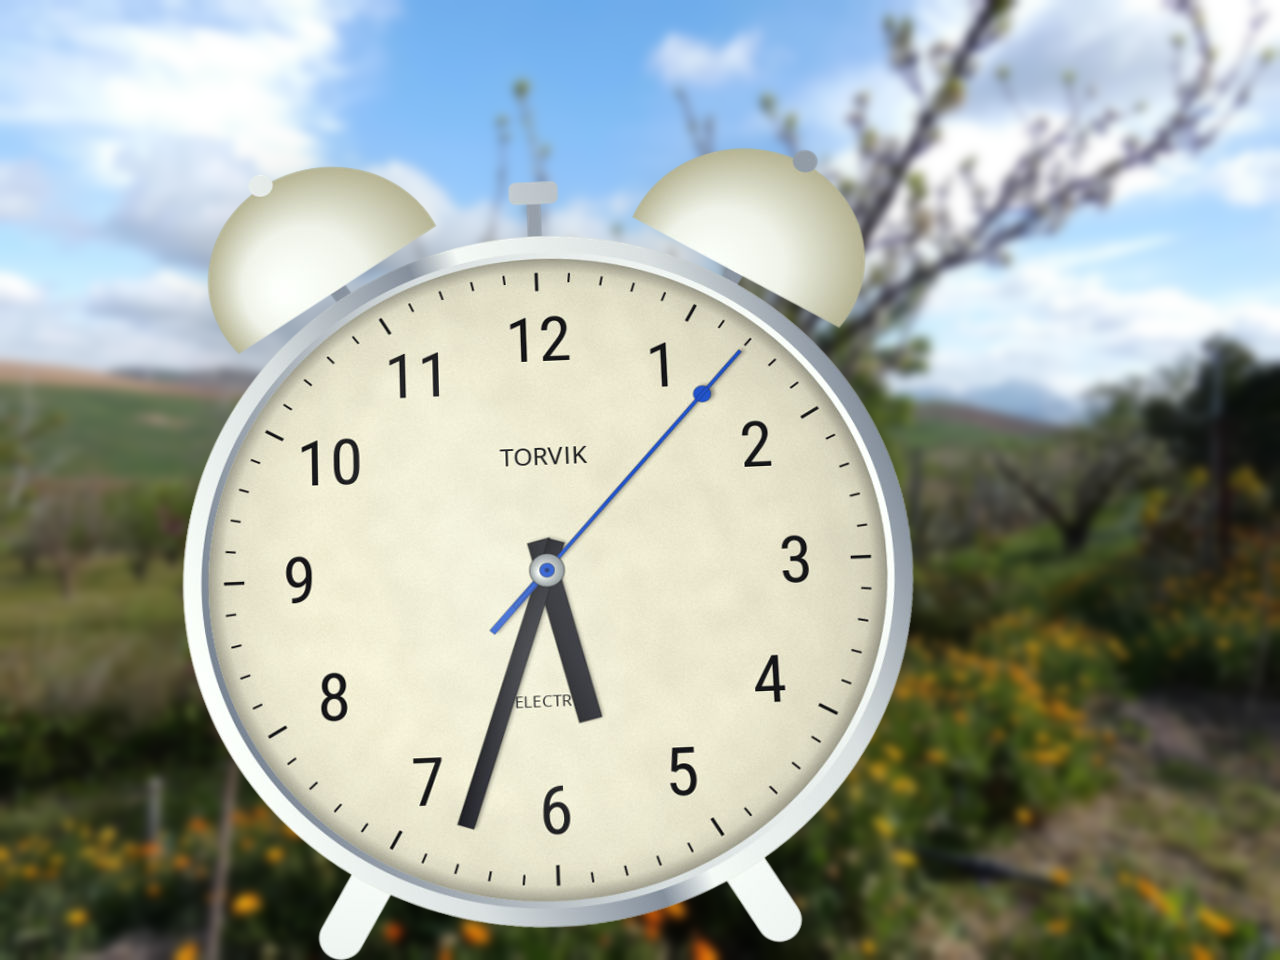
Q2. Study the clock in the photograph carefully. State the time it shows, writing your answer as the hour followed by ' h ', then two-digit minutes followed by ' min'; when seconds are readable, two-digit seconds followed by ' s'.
5 h 33 min 07 s
